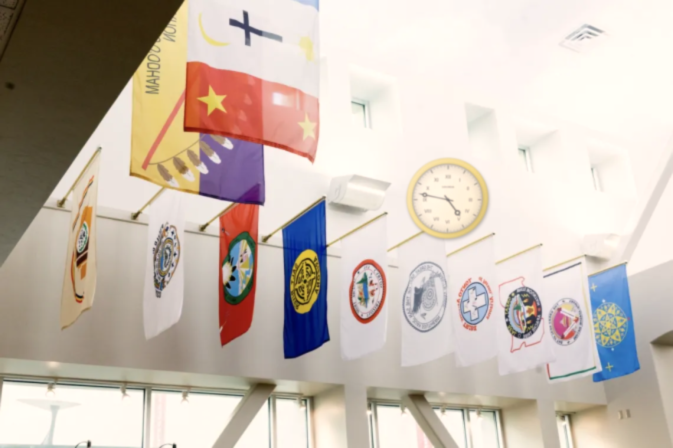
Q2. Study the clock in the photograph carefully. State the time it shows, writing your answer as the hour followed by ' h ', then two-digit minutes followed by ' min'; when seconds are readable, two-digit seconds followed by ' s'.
4 h 47 min
